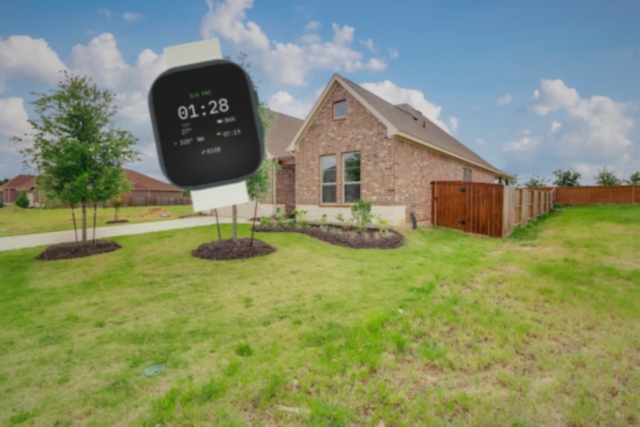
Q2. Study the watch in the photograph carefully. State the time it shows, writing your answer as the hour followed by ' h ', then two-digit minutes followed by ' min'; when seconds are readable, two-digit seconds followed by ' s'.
1 h 28 min
